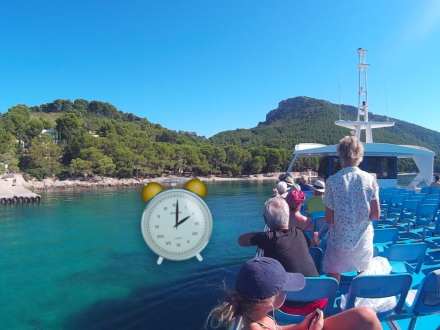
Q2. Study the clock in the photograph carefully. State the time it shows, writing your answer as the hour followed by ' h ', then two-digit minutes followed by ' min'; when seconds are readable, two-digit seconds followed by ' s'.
2 h 01 min
